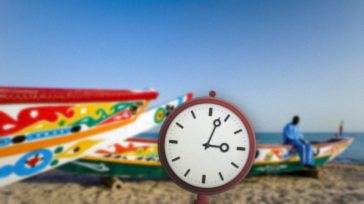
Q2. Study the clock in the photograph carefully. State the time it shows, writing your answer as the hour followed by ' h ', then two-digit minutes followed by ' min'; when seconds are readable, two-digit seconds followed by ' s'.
3 h 03 min
